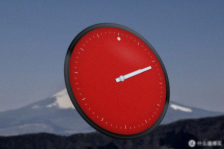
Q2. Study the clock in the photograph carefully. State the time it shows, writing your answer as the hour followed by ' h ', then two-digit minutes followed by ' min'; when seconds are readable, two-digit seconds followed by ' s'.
2 h 11 min
